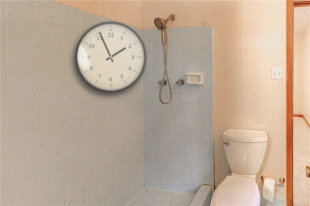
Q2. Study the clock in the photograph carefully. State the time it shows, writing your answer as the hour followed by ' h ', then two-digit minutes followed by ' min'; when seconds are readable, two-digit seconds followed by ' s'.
1 h 56 min
